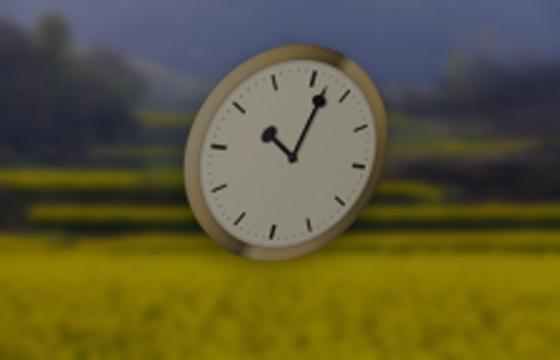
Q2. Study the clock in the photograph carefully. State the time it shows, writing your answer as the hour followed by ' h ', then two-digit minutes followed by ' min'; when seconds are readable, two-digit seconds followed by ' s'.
10 h 02 min
